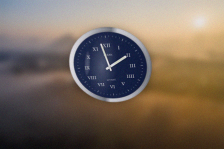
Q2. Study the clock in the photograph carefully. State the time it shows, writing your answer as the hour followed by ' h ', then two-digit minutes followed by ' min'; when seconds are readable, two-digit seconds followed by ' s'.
1 h 58 min
